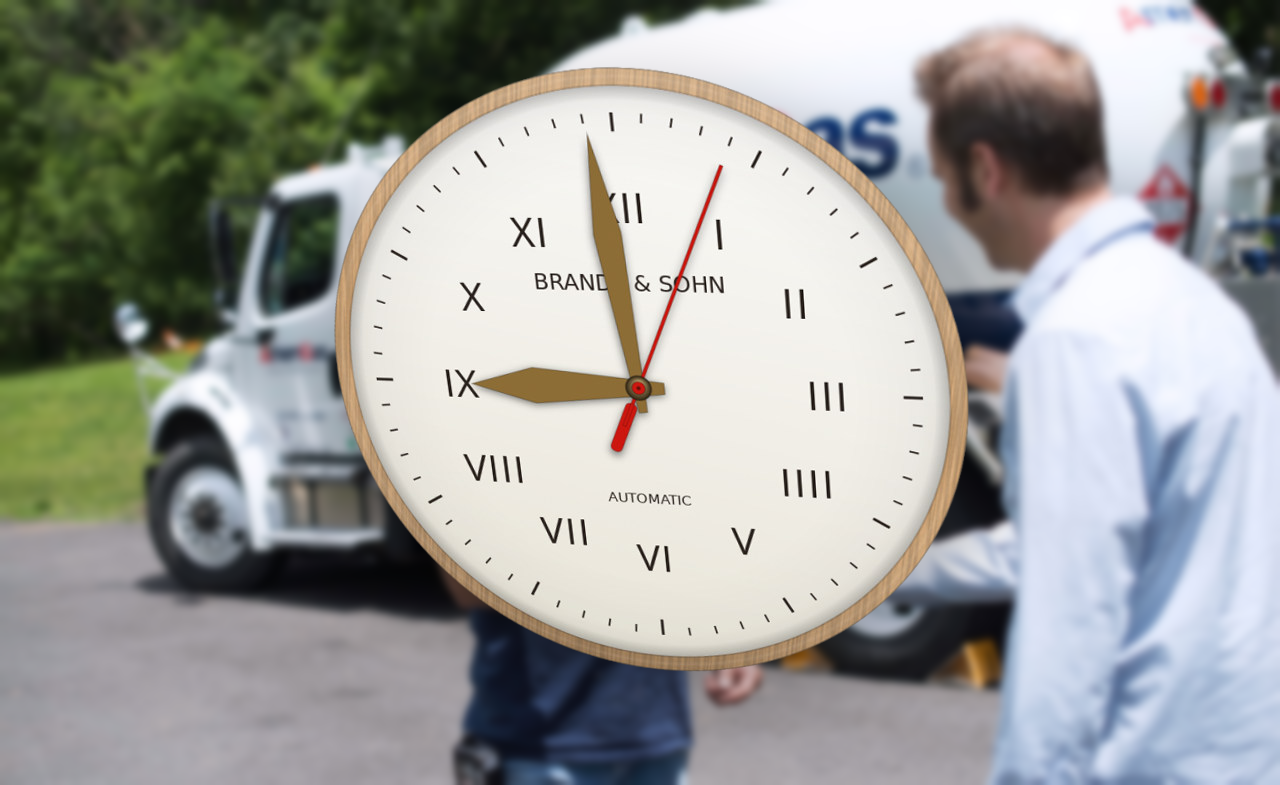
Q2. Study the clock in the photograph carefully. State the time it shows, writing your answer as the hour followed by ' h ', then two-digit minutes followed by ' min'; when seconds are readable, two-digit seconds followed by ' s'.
8 h 59 min 04 s
